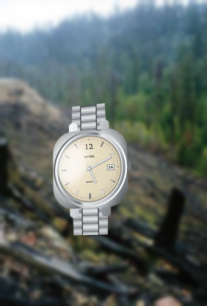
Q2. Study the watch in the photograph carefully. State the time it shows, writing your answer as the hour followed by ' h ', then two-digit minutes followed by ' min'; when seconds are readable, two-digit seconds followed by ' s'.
5 h 11 min
